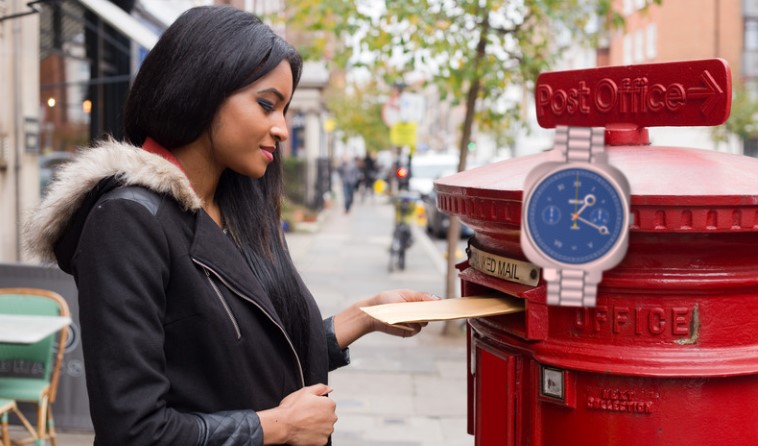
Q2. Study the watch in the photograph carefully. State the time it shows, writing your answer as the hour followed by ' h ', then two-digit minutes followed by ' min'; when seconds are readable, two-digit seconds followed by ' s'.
1 h 19 min
